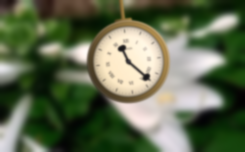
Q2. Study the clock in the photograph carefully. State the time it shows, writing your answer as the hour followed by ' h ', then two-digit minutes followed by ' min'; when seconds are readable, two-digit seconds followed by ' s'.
11 h 23 min
